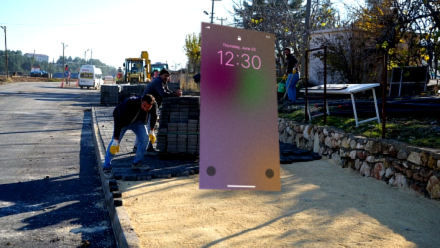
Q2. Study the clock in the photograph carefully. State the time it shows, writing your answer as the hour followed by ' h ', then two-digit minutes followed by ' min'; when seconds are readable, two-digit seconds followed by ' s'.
12 h 30 min
